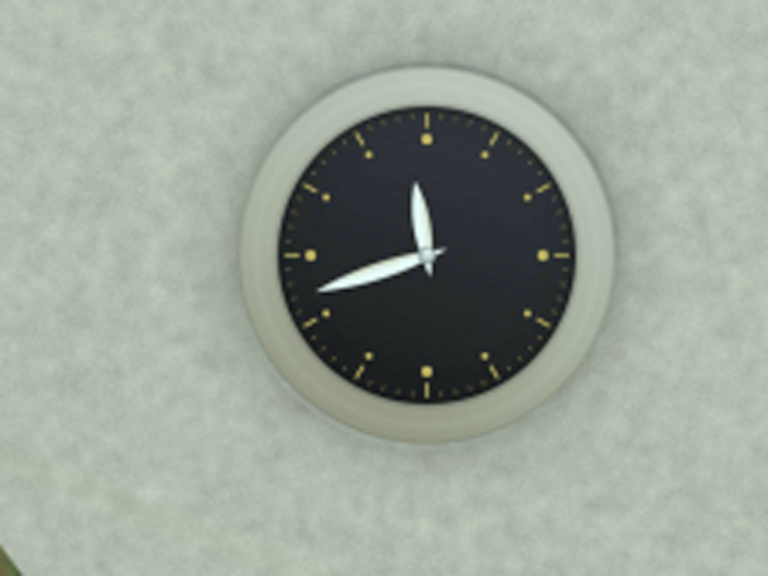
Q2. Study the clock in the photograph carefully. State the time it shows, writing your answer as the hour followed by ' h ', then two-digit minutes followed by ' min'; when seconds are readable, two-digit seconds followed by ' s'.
11 h 42 min
